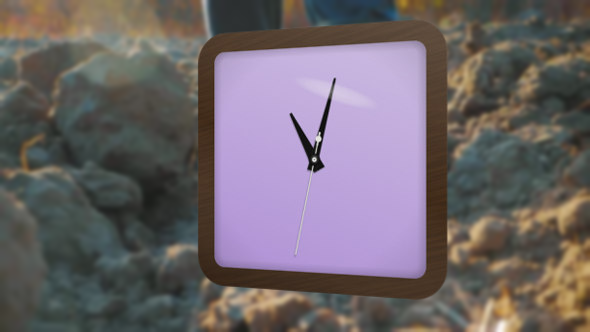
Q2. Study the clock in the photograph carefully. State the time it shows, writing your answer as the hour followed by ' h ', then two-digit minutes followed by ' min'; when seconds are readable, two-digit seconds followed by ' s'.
11 h 02 min 32 s
